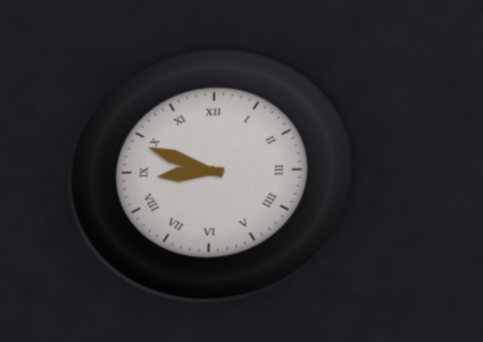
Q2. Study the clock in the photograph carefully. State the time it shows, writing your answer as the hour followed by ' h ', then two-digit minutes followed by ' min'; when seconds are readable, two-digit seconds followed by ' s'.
8 h 49 min
